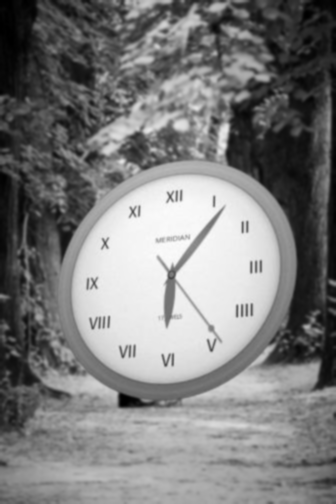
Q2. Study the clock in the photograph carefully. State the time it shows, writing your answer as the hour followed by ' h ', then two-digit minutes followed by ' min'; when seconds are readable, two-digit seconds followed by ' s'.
6 h 06 min 24 s
